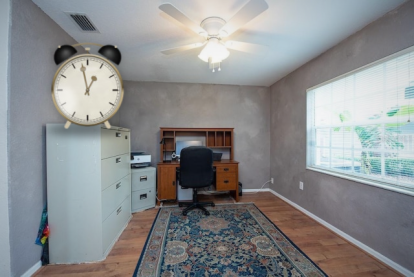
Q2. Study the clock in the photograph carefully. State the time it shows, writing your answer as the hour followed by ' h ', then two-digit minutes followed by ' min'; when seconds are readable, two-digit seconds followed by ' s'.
12 h 58 min
